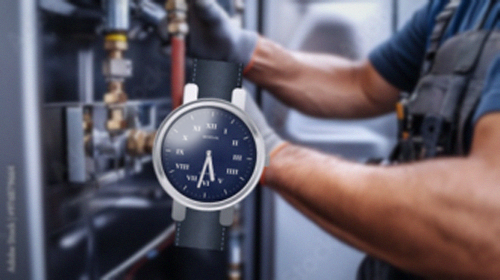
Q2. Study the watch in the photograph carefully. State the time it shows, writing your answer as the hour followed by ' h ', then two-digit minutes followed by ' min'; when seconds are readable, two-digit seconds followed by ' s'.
5 h 32 min
